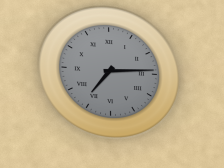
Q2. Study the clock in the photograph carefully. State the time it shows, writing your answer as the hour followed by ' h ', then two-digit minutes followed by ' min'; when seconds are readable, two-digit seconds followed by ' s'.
7 h 14 min
